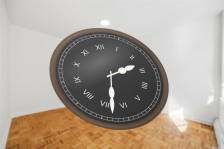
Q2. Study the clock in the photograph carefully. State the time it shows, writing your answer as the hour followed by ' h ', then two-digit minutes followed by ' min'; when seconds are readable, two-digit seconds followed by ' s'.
2 h 33 min
